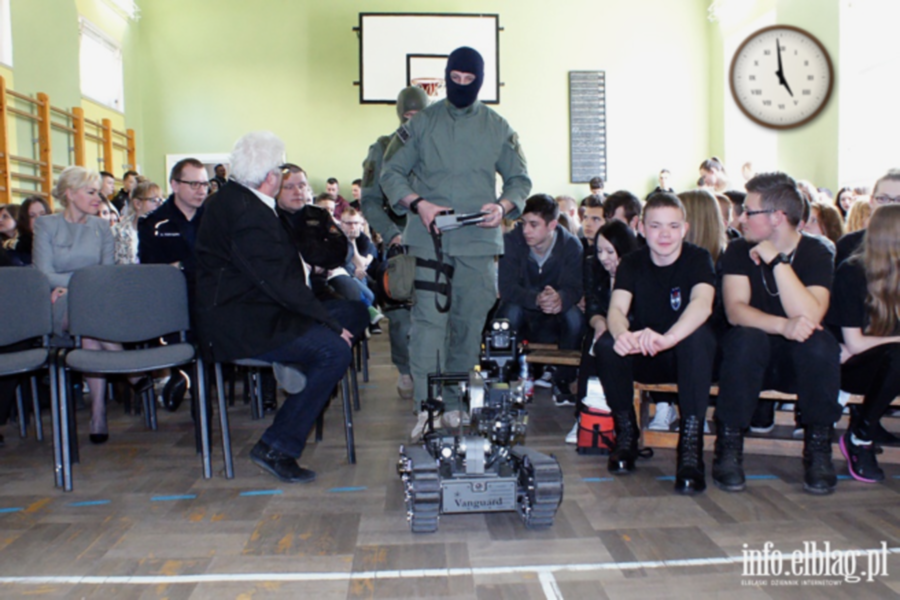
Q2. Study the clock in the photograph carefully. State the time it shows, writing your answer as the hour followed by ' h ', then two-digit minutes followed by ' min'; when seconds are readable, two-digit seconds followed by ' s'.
4 h 59 min
